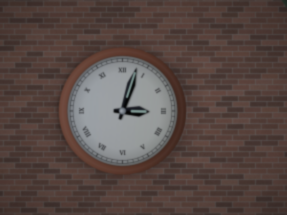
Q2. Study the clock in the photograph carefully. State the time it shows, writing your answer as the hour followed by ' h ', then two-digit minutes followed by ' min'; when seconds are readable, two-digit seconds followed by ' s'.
3 h 03 min
